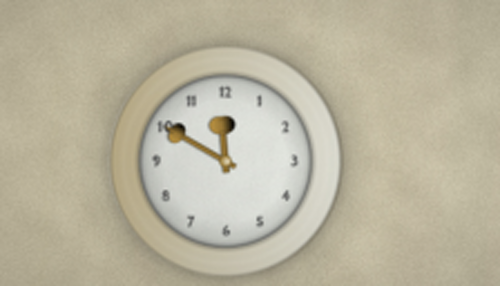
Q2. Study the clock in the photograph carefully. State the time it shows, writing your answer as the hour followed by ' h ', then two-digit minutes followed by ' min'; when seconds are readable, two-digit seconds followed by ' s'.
11 h 50 min
